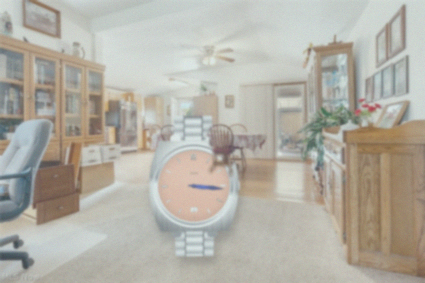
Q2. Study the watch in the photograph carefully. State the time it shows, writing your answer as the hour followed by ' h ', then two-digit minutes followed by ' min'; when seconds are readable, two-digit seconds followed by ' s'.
3 h 16 min
